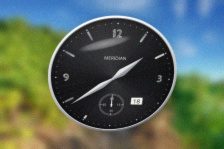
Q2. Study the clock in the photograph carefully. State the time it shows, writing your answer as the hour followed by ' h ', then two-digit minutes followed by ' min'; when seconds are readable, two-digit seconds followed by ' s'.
1 h 39 min
